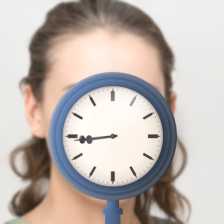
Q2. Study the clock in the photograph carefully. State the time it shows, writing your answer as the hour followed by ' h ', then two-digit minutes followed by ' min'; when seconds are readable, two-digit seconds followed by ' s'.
8 h 44 min
